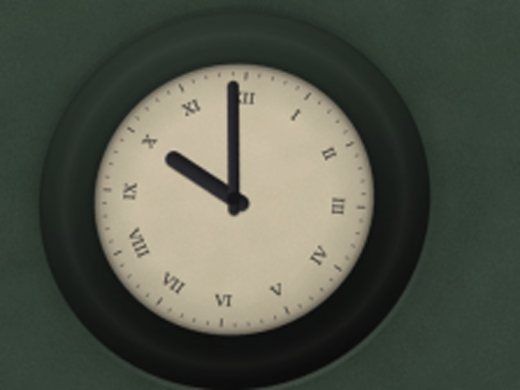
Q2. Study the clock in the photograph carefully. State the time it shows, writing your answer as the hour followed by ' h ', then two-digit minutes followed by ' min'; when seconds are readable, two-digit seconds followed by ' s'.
9 h 59 min
